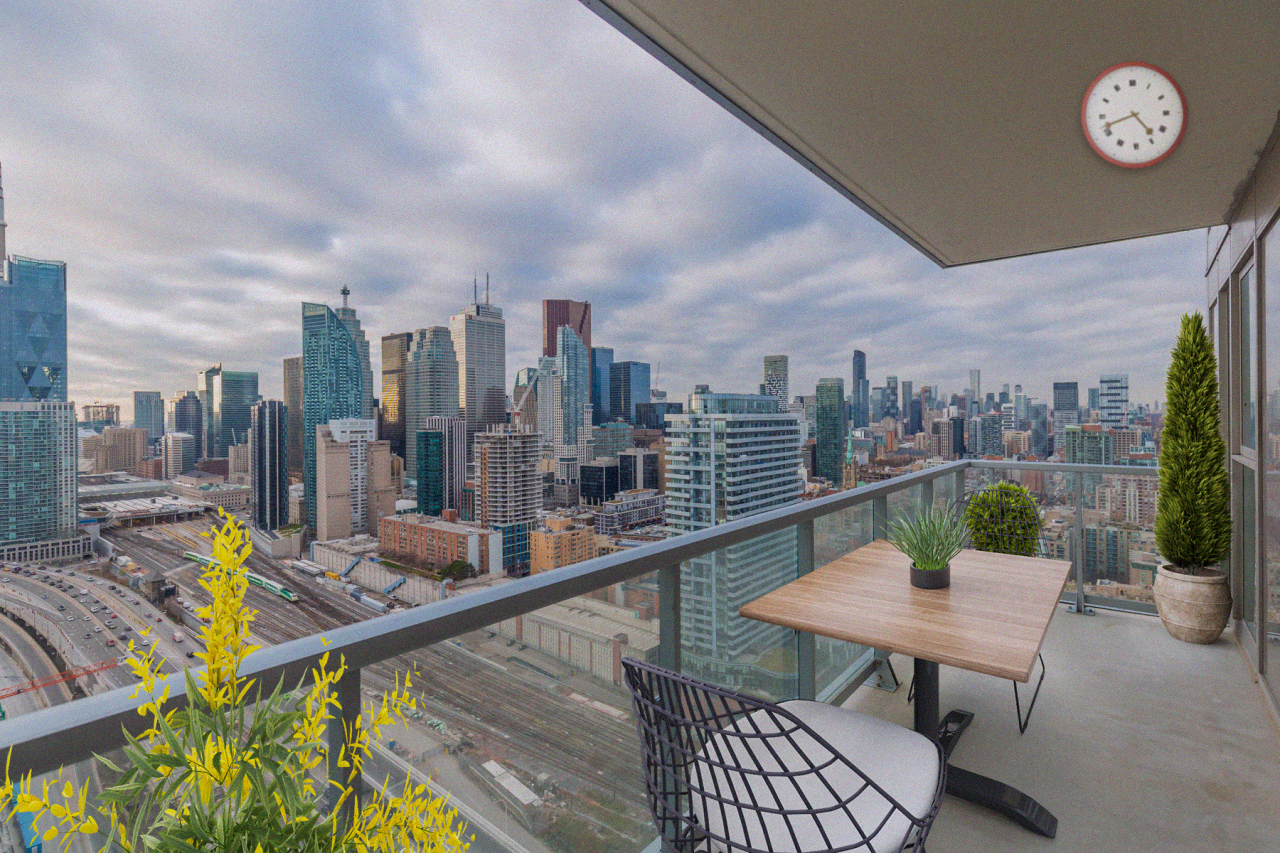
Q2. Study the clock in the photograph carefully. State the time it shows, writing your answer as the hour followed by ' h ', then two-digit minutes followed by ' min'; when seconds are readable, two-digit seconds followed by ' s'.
4 h 42 min
